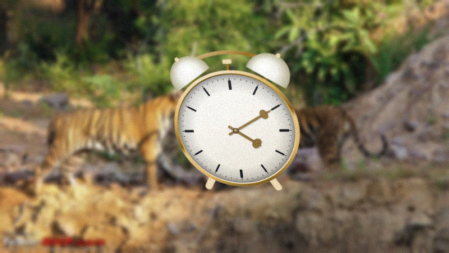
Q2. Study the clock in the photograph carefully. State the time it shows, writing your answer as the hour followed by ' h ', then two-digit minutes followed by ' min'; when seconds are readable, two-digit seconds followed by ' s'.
4 h 10 min
